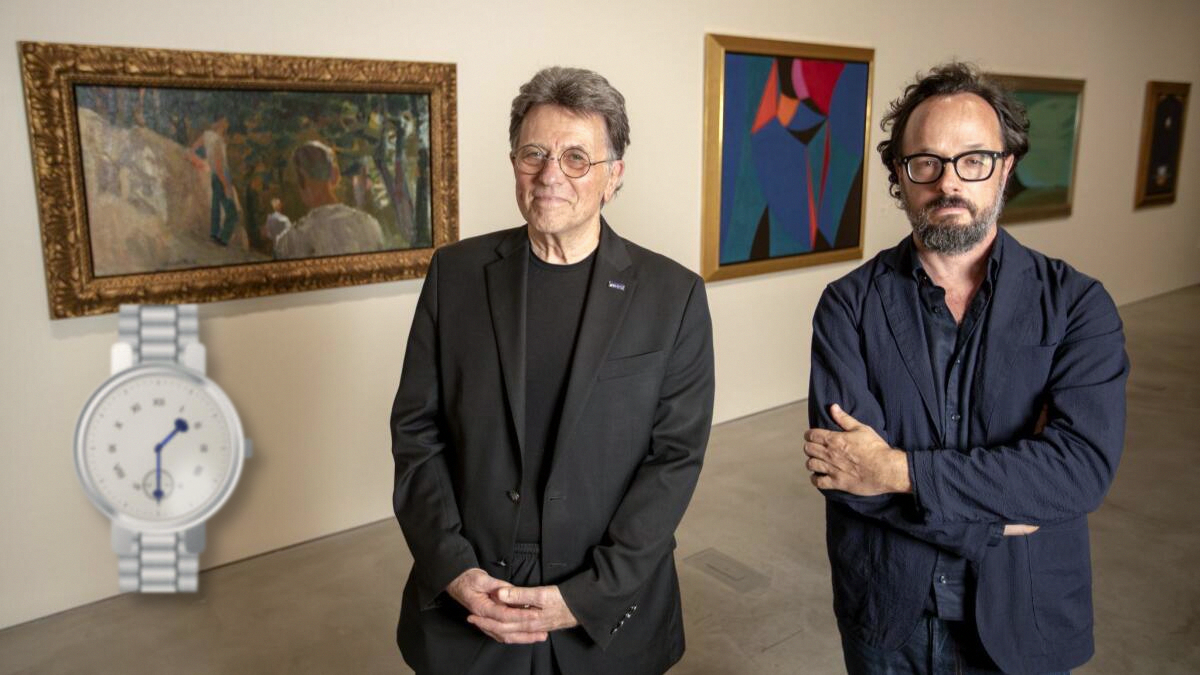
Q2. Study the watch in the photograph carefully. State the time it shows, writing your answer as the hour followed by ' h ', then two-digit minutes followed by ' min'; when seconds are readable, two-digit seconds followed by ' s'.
1 h 30 min
